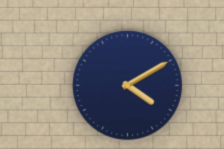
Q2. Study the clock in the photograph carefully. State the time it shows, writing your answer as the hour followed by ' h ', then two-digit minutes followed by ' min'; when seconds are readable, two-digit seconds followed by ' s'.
4 h 10 min
